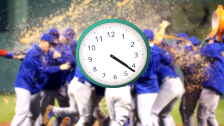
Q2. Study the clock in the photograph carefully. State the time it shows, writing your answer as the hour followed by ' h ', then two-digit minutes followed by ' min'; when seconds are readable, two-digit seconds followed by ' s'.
4 h 22 min
